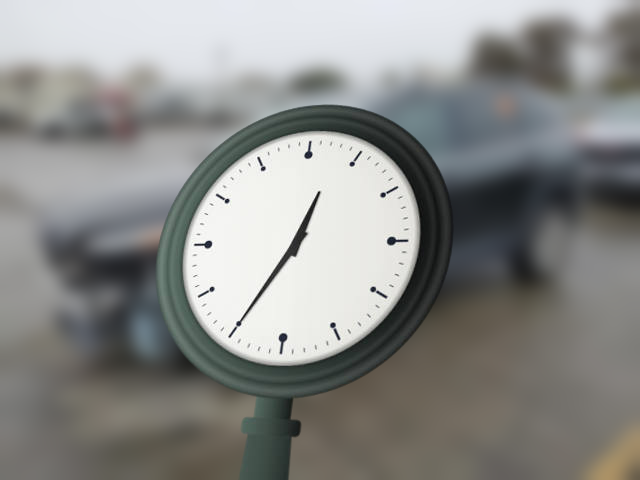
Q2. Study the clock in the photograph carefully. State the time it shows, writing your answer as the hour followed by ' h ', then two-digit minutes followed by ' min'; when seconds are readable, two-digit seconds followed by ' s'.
12 h 35 min
